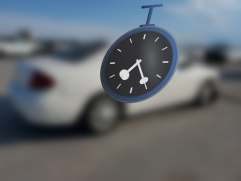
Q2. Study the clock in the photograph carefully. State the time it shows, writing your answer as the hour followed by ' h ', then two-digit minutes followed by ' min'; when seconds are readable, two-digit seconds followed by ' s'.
7 h 25 min
